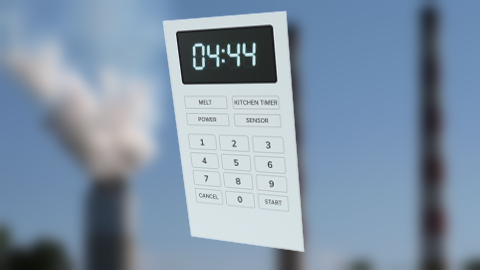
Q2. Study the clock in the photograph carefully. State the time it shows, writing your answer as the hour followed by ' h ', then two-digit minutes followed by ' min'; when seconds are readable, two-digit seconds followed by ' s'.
4 h 44 min
